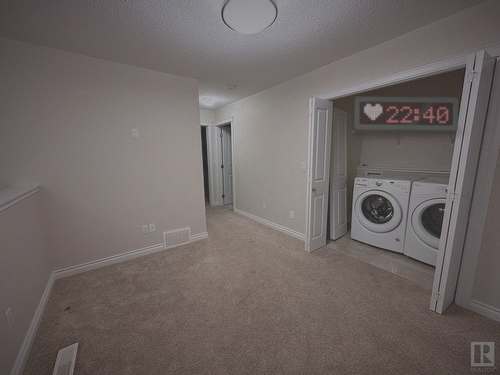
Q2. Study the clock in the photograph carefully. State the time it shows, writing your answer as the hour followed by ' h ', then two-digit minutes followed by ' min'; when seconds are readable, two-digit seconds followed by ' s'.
22 h 40 min
